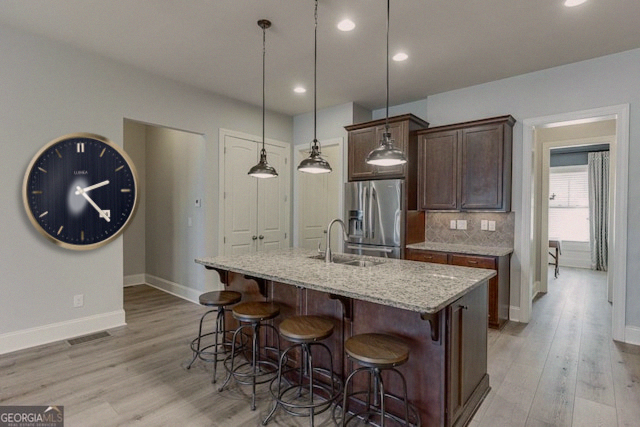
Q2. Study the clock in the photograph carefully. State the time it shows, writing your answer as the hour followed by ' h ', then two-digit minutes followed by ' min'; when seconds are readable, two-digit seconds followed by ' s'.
2 h 23 min
